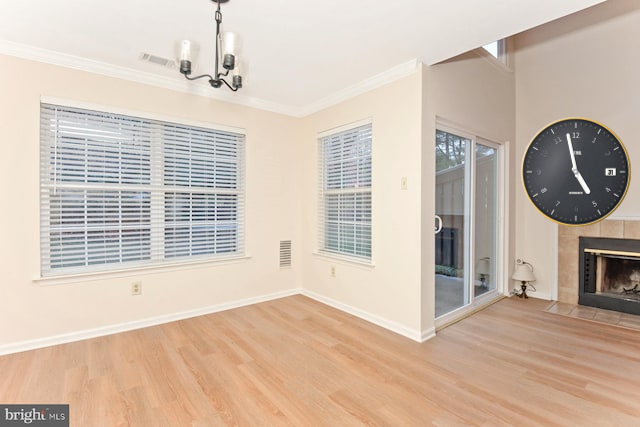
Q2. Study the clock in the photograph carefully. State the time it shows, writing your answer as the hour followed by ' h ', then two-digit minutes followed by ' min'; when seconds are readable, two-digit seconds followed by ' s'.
4 h 58 min
